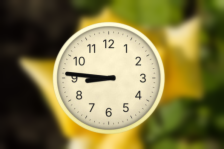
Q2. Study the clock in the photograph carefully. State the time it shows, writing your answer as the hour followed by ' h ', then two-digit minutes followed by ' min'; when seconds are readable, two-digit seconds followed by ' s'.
8 h 46 min
